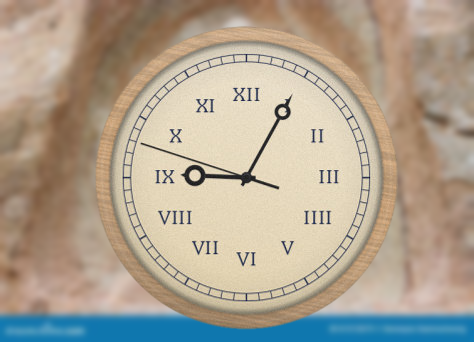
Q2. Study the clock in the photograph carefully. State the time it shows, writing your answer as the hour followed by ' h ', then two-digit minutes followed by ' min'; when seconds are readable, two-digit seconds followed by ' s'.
9 h 04 min 48 s
